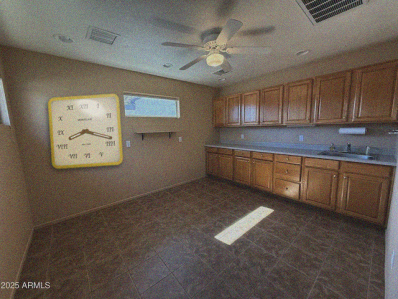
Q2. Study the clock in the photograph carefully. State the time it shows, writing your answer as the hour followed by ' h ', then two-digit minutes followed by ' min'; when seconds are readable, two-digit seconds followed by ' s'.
8 h 18 min
